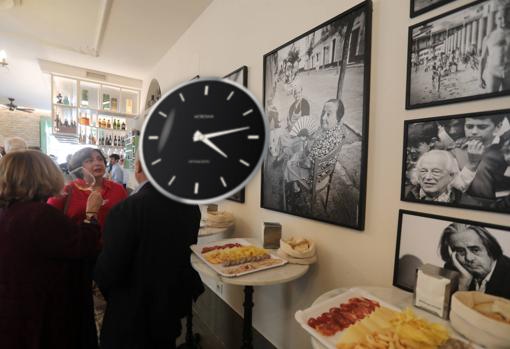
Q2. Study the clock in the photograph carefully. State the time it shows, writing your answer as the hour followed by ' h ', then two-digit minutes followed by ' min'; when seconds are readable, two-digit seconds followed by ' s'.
4 h 13 min
